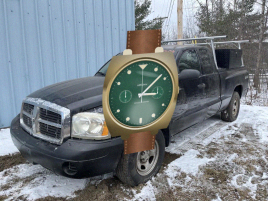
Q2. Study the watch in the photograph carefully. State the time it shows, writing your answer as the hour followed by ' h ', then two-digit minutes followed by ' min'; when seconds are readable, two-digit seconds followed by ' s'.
3 h 08 min
